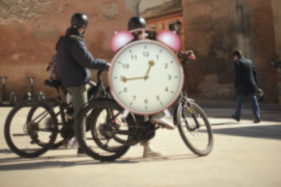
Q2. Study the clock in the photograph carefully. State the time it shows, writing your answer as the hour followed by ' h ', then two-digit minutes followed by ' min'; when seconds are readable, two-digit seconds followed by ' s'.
12 h 44 min
